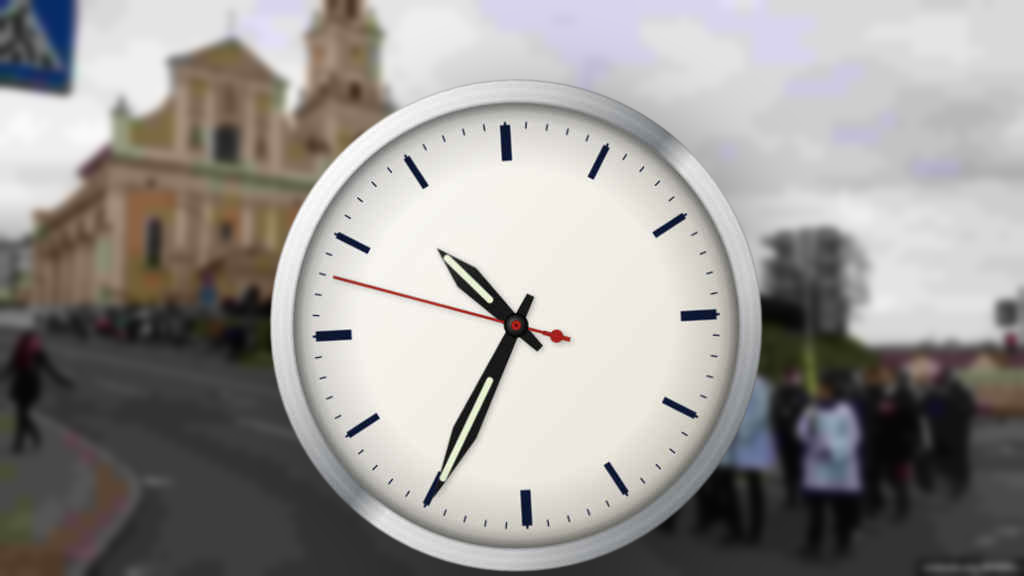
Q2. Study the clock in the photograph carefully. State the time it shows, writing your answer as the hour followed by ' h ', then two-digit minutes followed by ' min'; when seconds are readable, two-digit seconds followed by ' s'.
10 h 34 min 48 s
